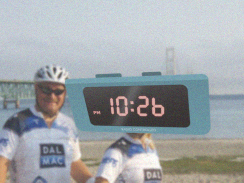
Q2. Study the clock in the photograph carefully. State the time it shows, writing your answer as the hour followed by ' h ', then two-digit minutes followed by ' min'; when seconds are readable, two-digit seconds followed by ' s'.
10 h 26 min
